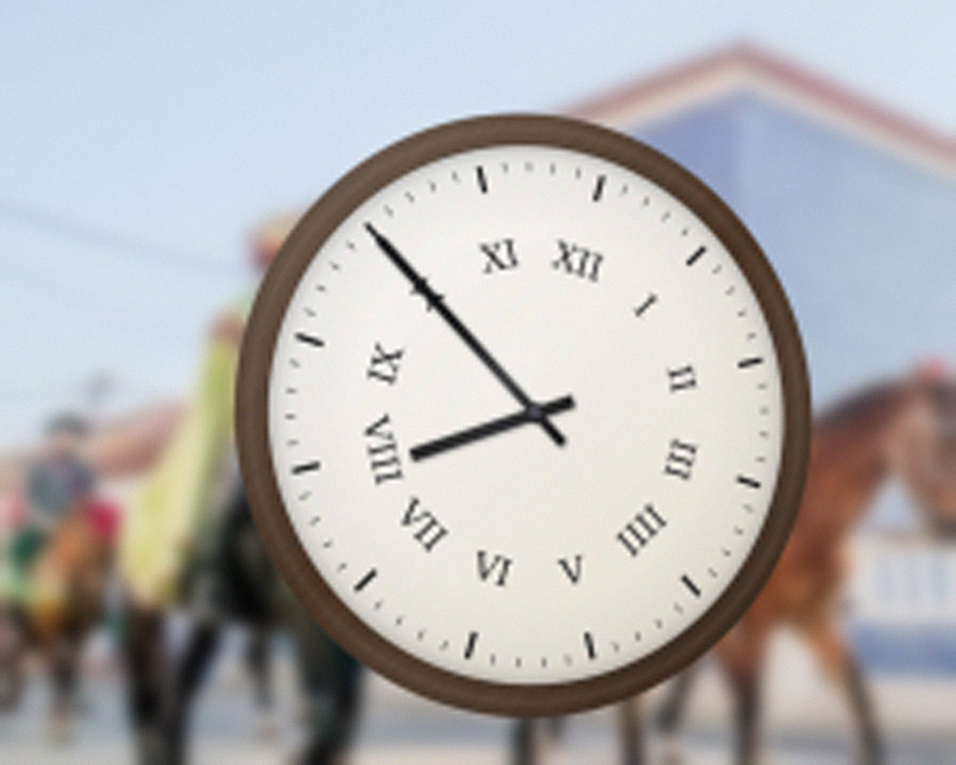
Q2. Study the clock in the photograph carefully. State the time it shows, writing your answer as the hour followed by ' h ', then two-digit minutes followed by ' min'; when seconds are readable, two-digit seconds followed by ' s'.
7 h 50 min
